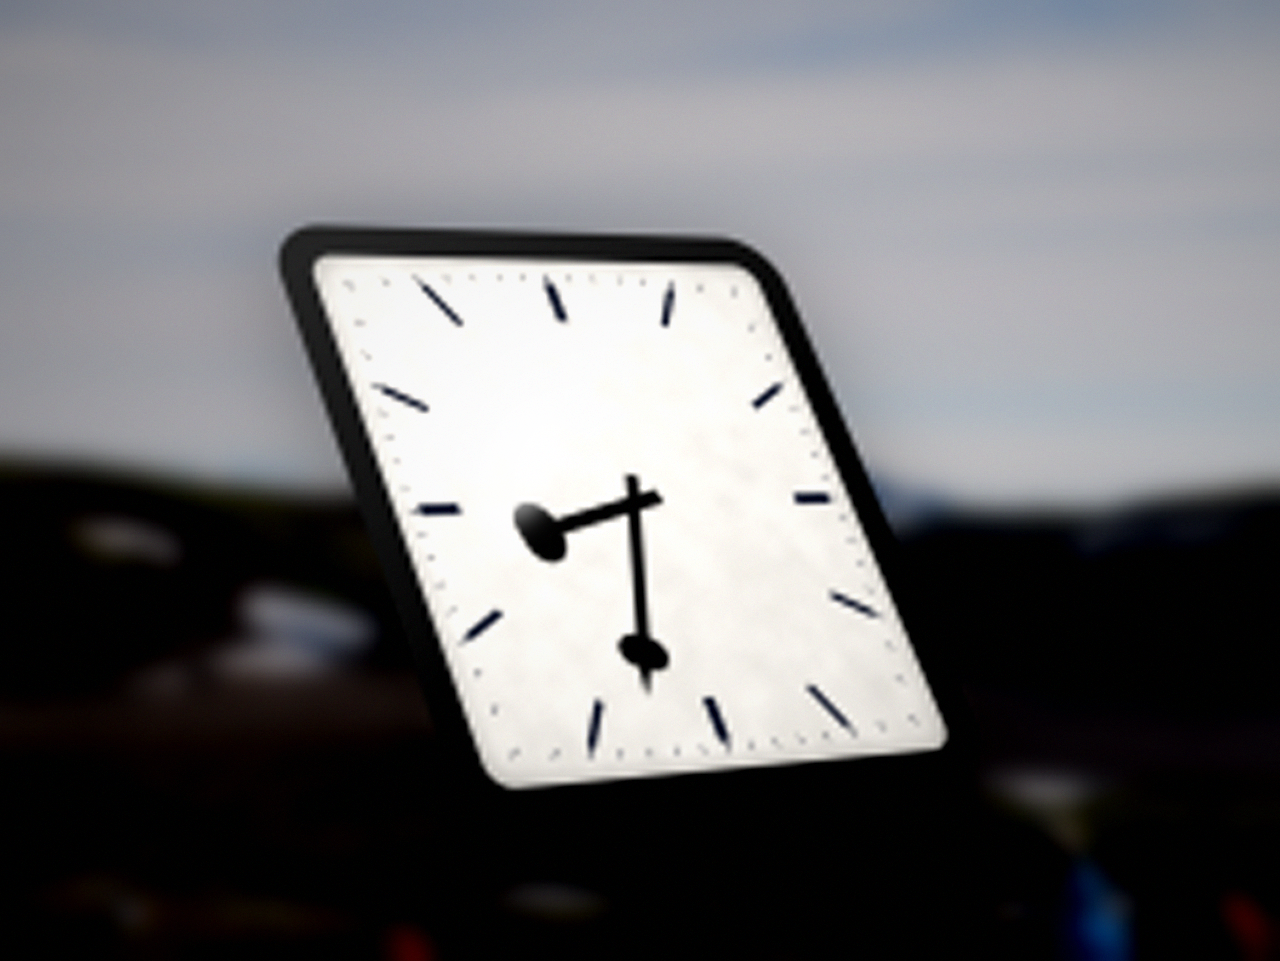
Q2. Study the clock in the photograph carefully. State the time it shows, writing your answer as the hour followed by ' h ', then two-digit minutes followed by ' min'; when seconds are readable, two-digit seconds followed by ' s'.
8 h 33 min
